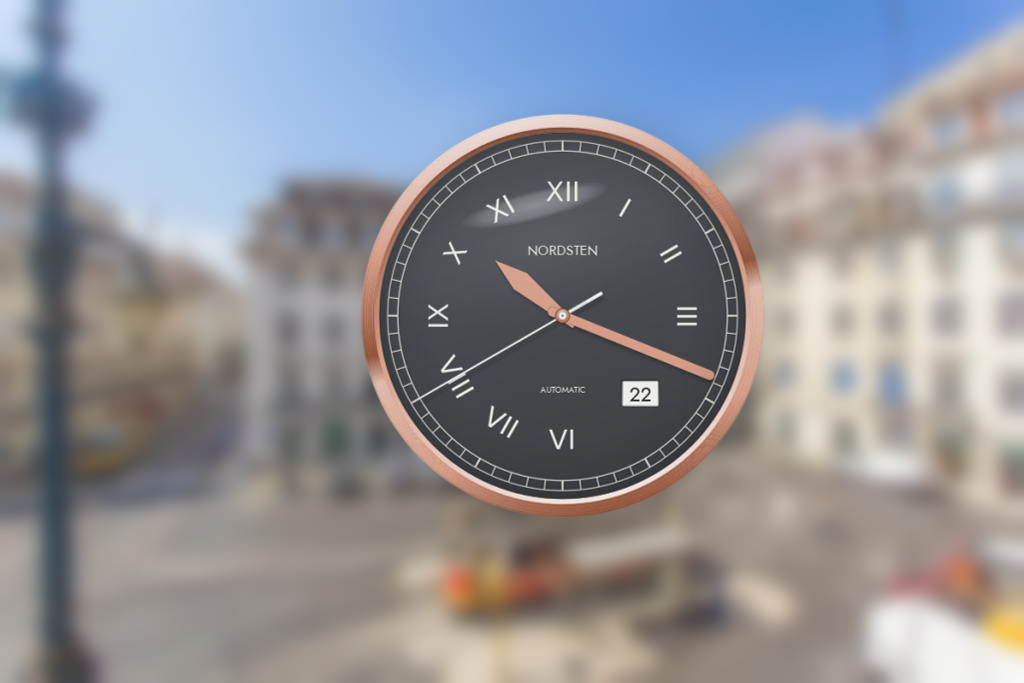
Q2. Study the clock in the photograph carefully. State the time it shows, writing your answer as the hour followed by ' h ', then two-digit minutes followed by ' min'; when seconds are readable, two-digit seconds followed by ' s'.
10 h 18 min 40 s
